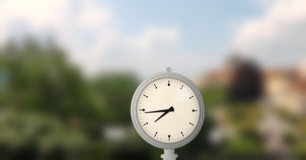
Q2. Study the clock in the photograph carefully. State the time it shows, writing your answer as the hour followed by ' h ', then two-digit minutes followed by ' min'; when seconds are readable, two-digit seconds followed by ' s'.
7 h 44 min
